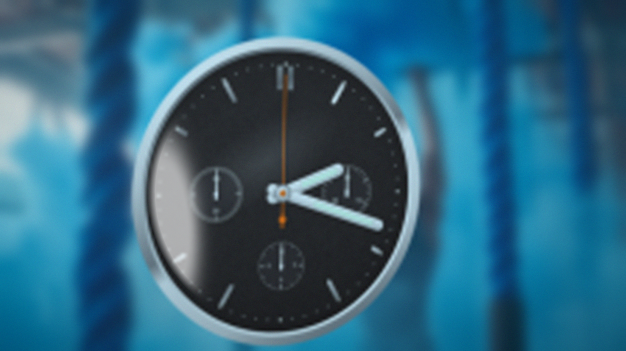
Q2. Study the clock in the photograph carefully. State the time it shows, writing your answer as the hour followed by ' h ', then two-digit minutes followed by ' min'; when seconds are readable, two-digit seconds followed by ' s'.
2 h 18 min
